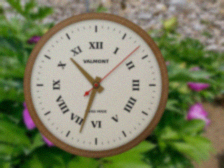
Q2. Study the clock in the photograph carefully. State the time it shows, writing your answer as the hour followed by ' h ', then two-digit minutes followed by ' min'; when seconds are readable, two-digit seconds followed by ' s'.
10 h 33 min 08 s
